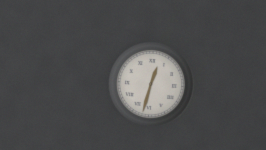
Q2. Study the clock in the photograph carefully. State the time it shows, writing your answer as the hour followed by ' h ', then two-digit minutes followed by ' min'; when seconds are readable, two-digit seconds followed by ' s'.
12 h 32 min
